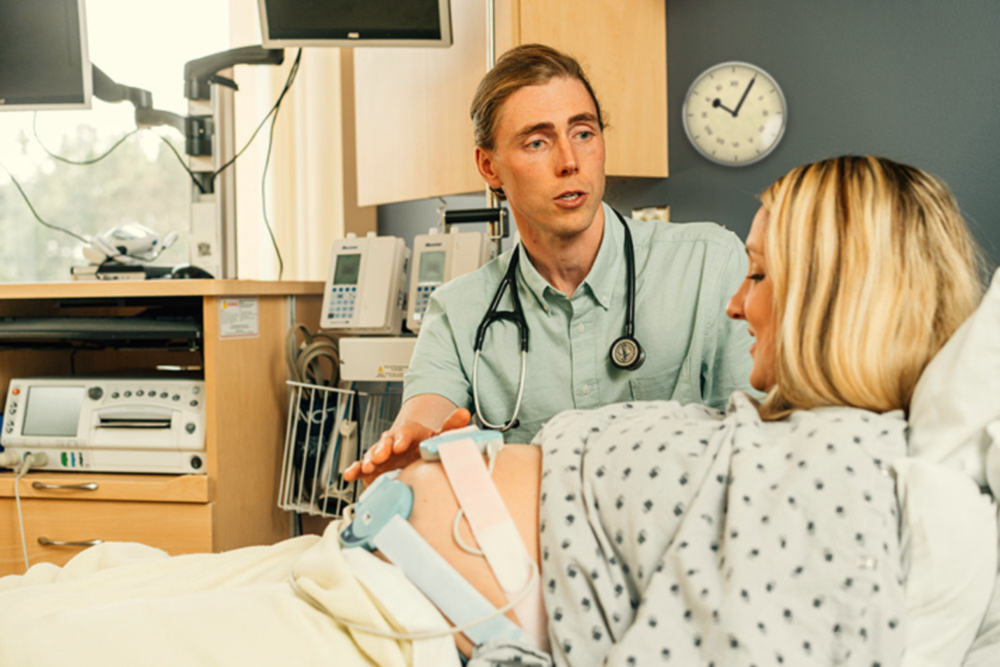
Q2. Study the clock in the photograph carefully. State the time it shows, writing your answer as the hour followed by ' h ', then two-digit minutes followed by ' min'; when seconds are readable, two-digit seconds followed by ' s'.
10 h 05 min
